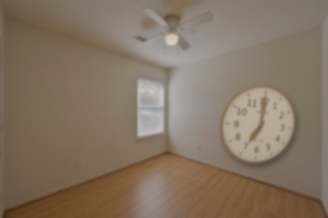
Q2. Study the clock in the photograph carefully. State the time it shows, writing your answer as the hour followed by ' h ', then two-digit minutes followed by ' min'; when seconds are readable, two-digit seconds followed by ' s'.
7 h 00 min
